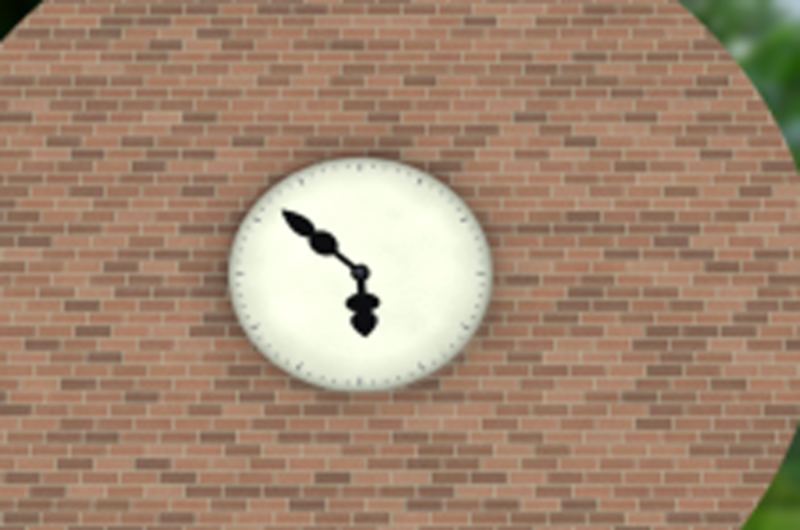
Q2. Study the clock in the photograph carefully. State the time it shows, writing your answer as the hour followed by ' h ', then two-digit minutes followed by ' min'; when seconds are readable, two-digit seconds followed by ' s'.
5 h 52 min
